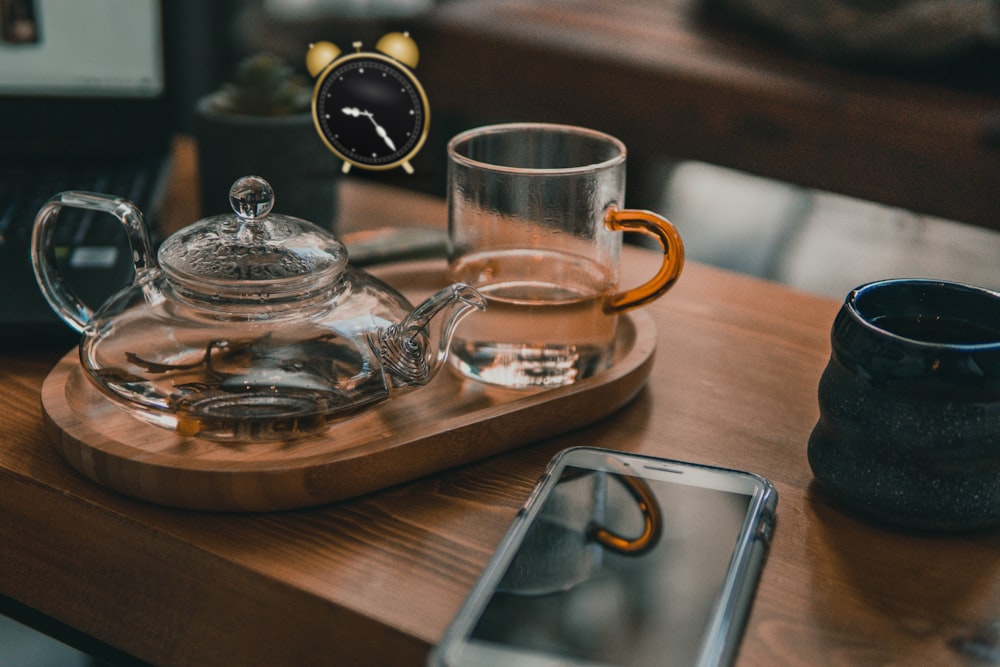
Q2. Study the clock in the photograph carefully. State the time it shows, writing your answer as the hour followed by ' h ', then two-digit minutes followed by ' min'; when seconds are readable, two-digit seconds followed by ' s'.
9 h 25 min
